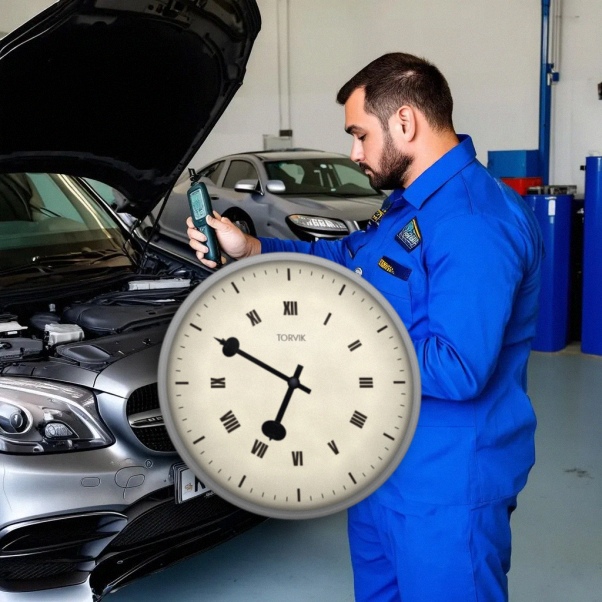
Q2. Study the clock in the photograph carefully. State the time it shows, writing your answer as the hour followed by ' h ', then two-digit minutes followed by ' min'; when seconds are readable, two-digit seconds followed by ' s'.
6 h 50 min
